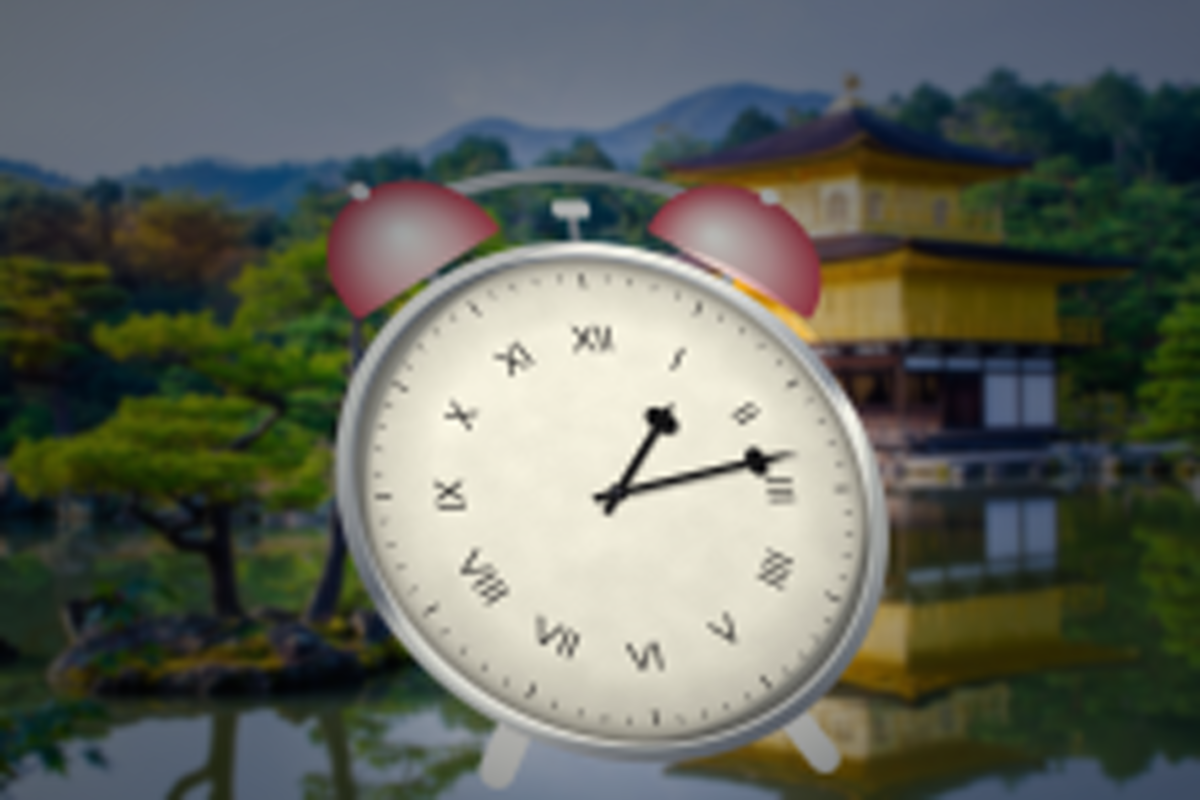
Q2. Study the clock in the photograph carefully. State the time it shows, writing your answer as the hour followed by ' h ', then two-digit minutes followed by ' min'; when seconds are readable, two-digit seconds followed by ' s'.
1 h 13 min
